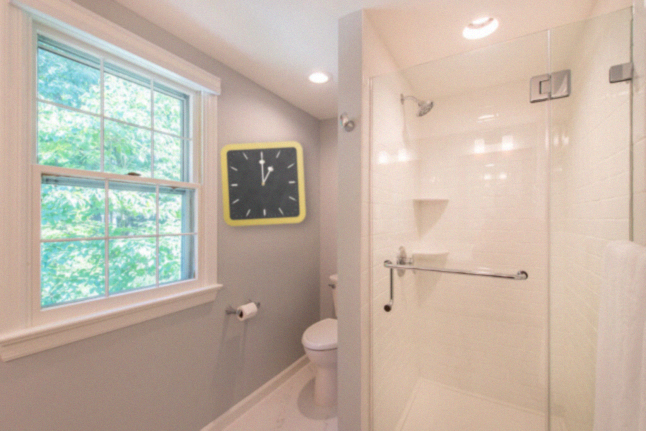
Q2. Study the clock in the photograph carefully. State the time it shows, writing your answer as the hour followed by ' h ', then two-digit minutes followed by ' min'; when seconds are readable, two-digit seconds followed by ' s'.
1 h 00 min
